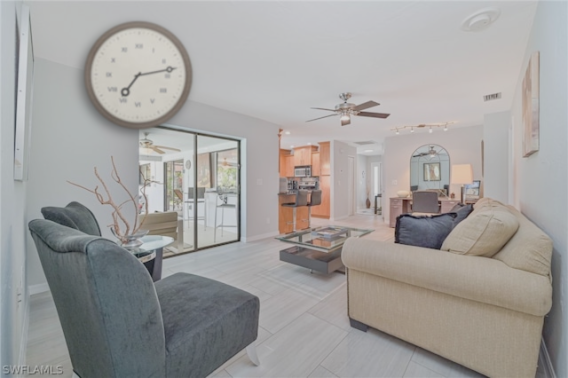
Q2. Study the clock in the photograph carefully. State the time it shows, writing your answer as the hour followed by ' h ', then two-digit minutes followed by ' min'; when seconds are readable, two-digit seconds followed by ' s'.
7 h 13 min
